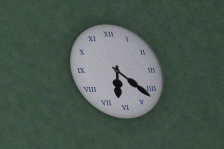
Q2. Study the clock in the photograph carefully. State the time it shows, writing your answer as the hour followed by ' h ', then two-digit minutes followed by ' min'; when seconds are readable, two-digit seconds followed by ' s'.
6 h 22 min
